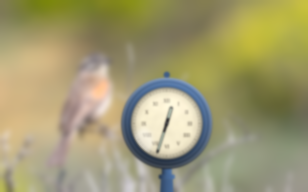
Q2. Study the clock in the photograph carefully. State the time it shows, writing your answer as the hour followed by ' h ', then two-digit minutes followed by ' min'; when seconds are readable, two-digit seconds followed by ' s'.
12 h 33 min
